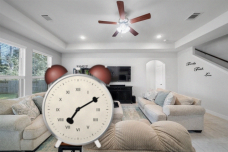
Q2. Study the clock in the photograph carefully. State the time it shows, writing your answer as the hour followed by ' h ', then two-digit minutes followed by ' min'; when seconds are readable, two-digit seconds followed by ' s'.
7 h 10 min
